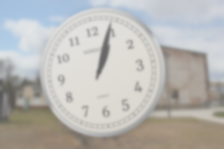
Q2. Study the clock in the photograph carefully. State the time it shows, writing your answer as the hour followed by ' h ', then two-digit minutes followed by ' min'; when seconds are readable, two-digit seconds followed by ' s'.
1 h 04 min
